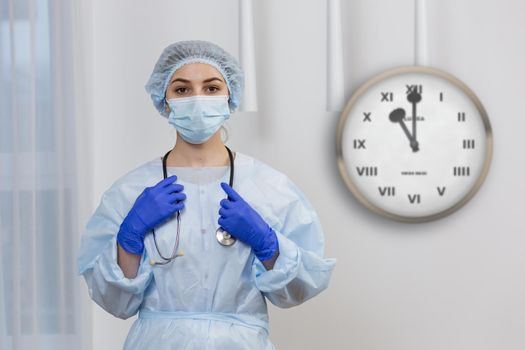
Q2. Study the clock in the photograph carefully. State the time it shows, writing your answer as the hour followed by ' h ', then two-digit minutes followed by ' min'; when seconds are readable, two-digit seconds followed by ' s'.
11 h 00 min
